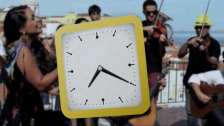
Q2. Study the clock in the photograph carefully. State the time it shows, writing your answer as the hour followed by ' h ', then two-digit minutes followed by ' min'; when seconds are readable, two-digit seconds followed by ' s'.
7 h 20 min
